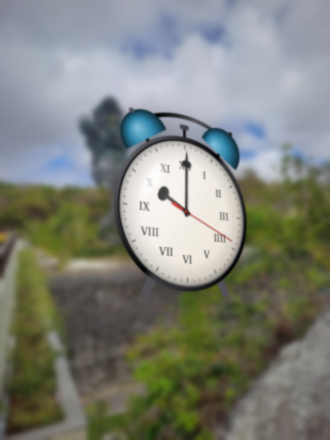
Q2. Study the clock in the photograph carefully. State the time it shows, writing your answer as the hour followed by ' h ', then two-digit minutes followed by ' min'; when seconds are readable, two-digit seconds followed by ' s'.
10 h 00 min 19 s
